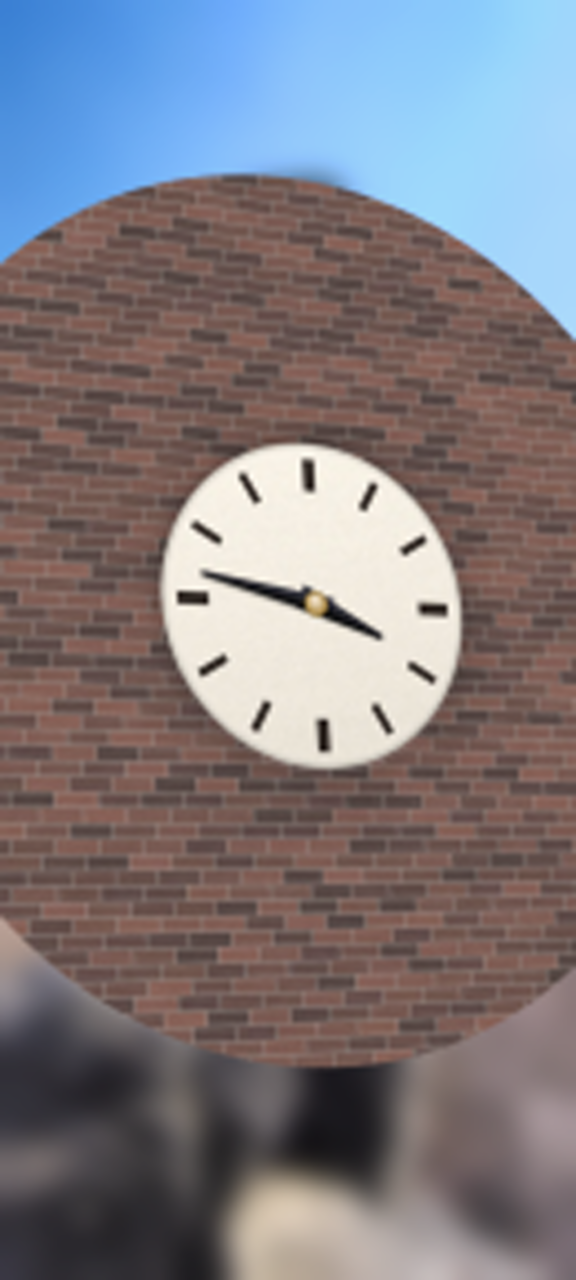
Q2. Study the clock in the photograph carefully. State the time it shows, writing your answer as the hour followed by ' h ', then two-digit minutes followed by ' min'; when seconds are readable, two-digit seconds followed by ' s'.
3 h 47 min
